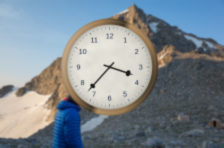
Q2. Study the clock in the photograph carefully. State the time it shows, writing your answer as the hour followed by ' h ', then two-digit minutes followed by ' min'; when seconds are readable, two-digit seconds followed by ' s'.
3 h 37 min
